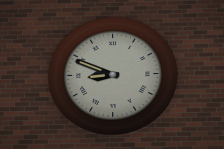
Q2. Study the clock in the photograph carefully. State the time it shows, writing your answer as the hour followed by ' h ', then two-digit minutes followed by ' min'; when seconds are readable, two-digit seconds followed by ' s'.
8 h 49 min
